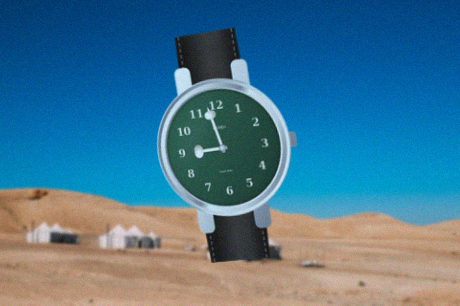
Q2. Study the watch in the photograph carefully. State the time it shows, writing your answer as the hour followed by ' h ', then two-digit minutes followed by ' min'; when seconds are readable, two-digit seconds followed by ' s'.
8 h 58 min
